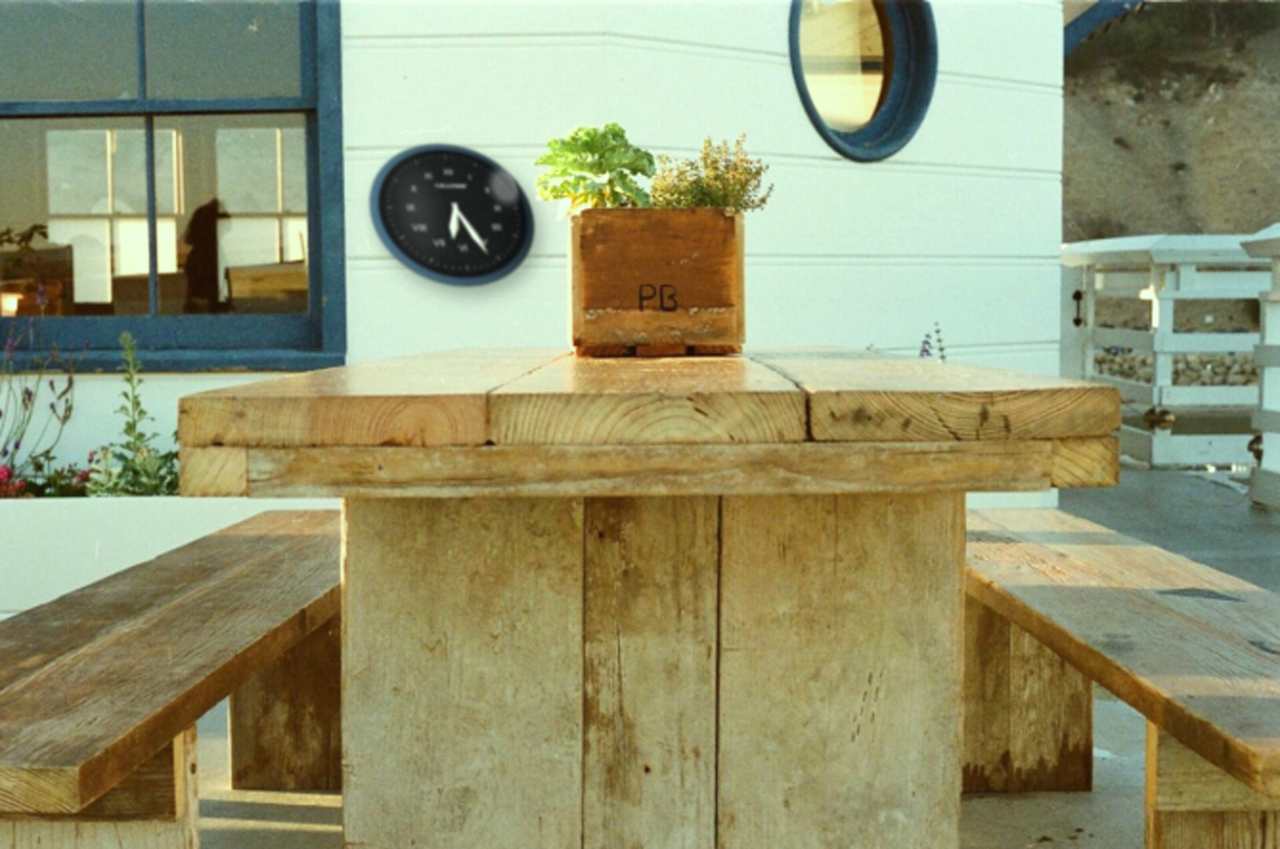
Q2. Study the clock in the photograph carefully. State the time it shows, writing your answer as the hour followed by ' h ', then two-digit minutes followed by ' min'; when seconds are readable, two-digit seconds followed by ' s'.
6 h 26 min
